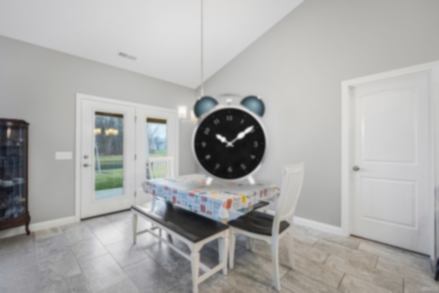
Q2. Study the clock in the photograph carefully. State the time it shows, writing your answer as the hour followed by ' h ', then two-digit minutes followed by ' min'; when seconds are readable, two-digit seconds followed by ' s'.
10 h 09 min
